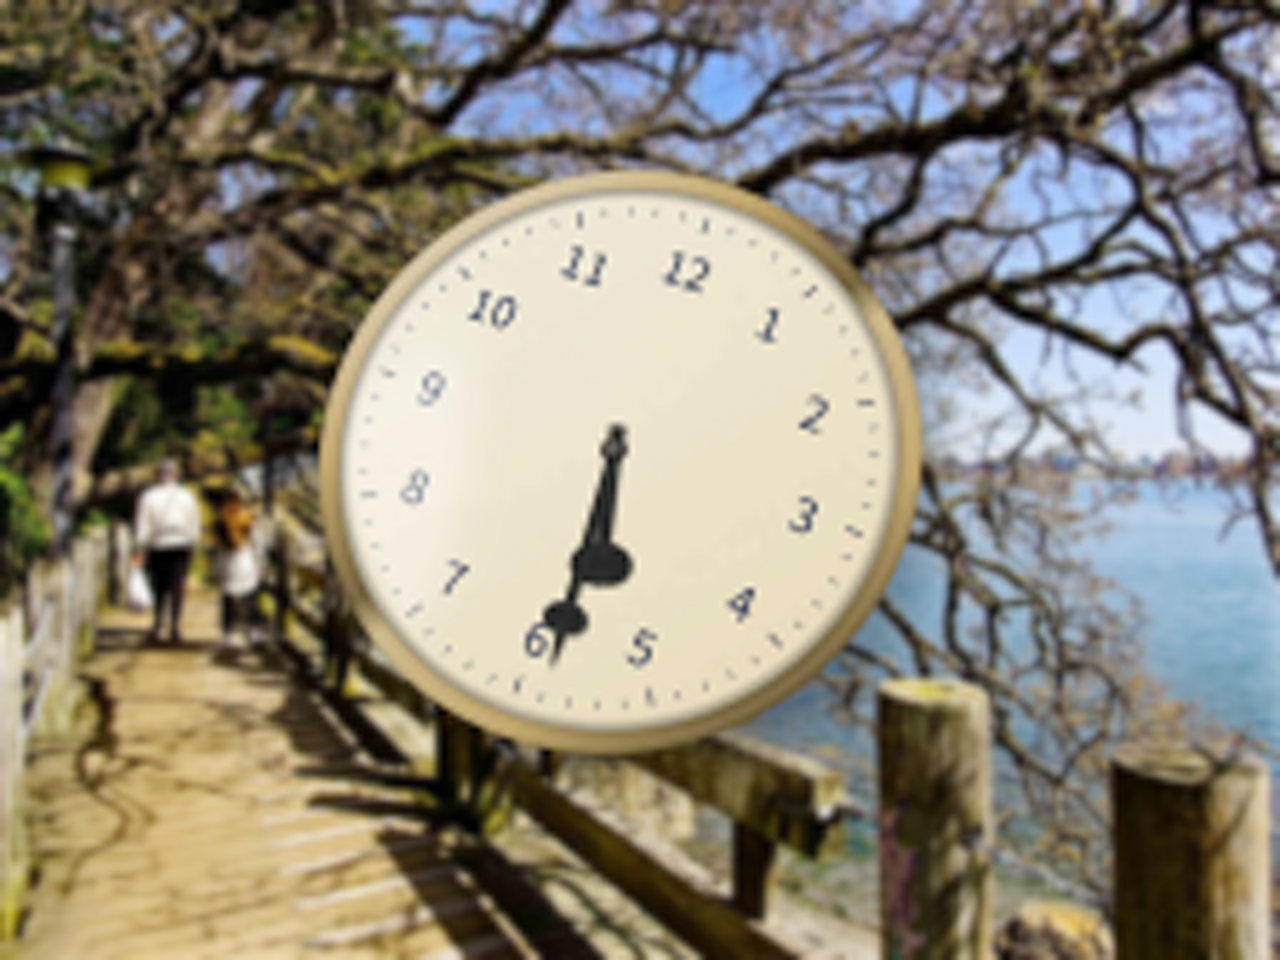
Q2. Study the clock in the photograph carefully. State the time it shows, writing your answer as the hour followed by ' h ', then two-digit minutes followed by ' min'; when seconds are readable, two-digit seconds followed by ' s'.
5 h 29 min
